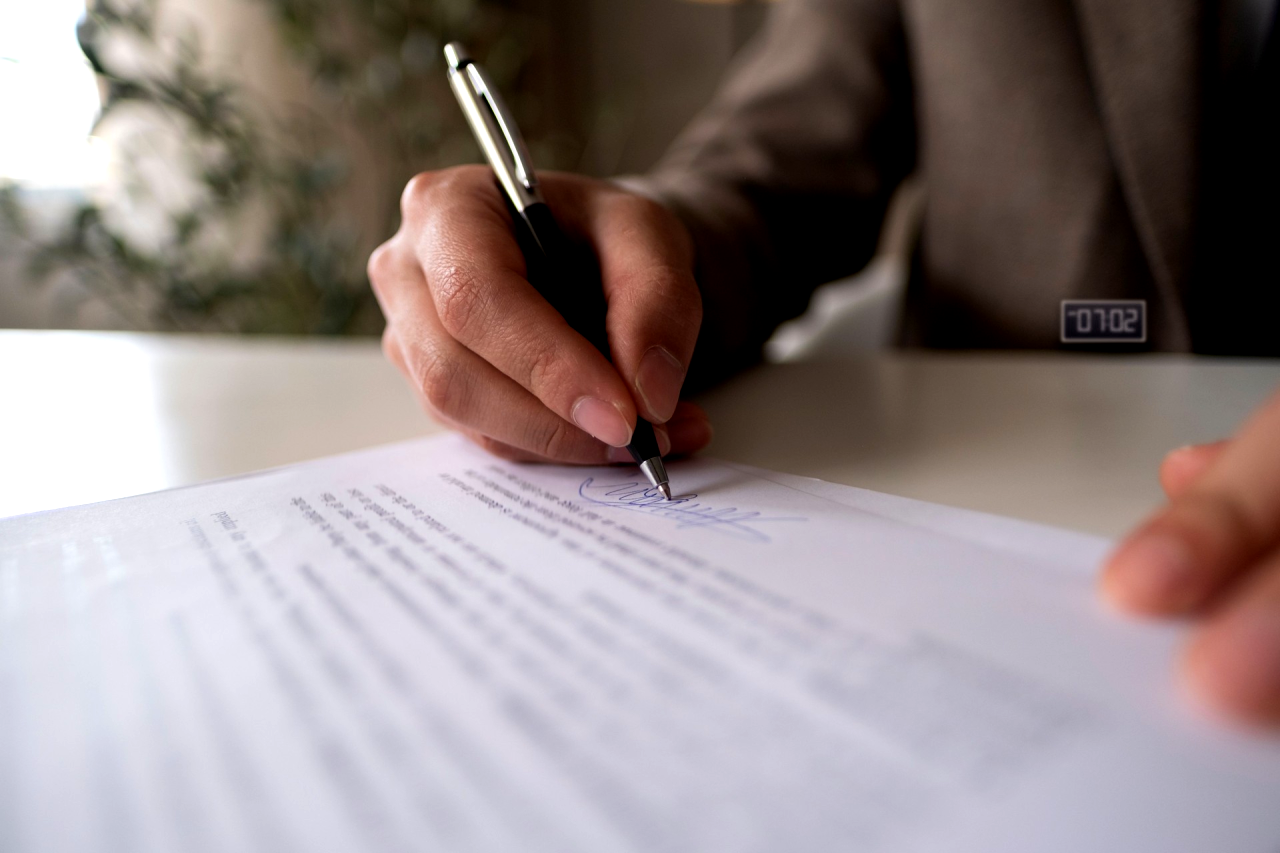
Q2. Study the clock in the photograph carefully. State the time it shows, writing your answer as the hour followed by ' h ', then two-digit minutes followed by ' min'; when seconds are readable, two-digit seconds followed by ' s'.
7 h 02 min
